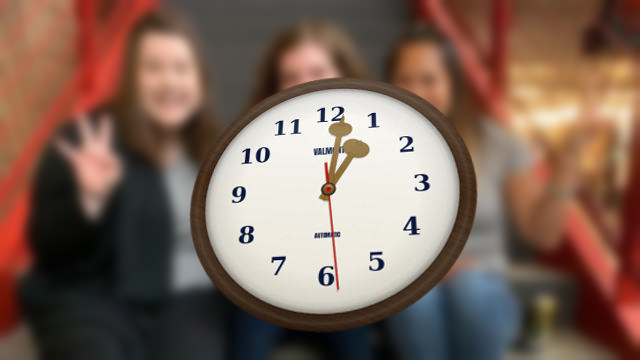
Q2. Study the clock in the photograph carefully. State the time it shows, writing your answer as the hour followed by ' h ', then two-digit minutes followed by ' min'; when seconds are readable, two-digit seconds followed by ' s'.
1 h 01 min 29 s
